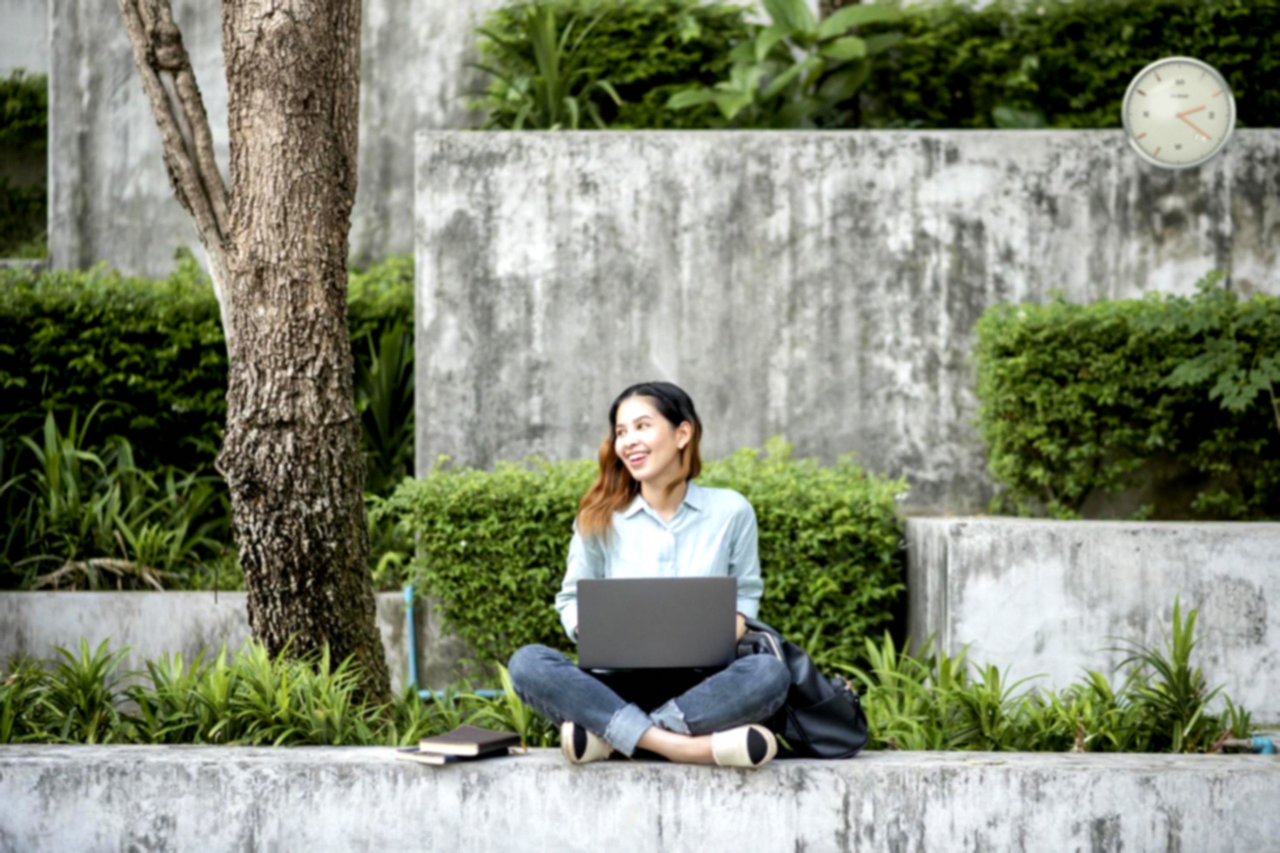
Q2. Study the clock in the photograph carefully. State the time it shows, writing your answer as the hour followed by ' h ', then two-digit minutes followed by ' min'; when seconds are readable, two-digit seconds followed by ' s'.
2 h 21 min
